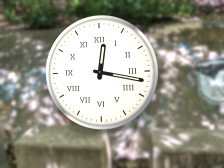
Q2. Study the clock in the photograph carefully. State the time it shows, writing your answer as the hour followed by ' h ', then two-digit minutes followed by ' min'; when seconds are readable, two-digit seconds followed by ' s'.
12 h 17 min
